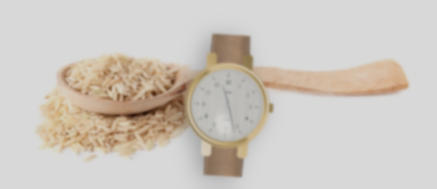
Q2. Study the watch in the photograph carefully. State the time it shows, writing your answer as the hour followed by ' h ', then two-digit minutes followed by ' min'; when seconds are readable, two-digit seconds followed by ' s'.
11 h 27 min
